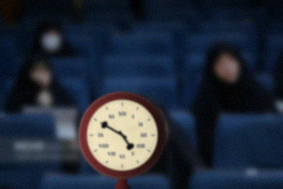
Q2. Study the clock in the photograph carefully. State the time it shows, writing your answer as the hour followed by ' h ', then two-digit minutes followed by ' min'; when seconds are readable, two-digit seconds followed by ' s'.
4 h 50 min
